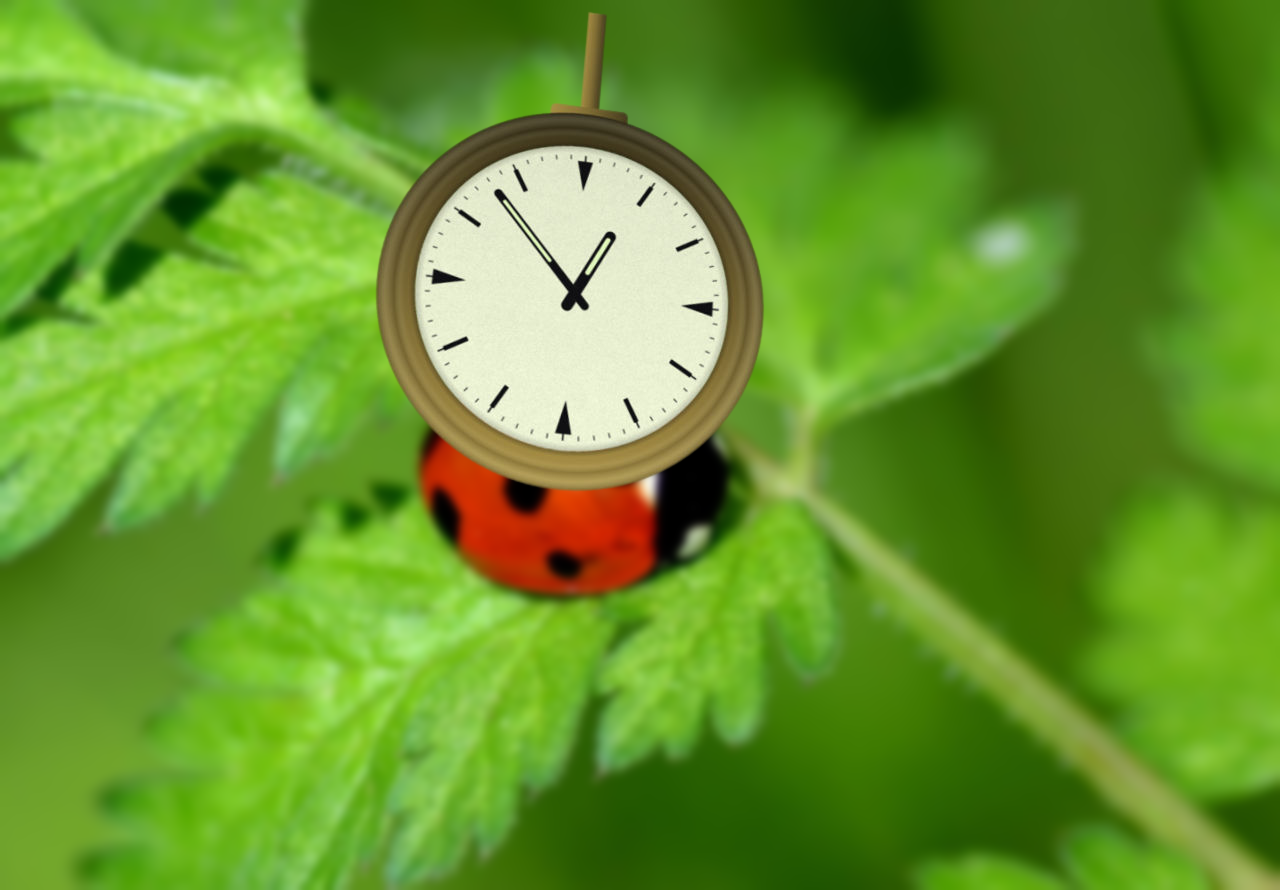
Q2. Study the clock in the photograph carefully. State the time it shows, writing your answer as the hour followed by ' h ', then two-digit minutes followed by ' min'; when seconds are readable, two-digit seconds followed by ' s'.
12 h 53 min
